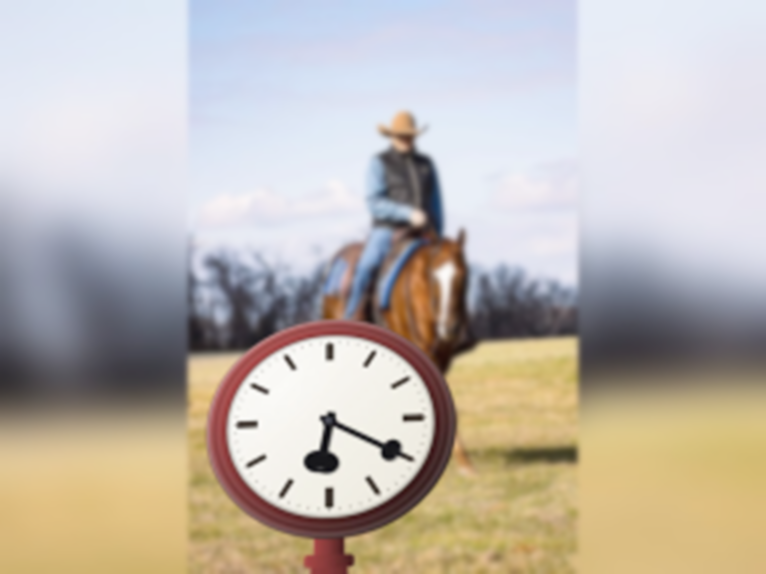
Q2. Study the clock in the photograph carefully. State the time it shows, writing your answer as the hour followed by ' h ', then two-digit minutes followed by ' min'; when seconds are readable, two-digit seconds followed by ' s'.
6 h 20 min
